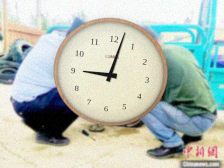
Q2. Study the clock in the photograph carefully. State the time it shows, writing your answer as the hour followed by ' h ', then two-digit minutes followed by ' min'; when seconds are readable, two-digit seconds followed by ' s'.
9 h 02 min
